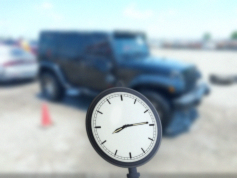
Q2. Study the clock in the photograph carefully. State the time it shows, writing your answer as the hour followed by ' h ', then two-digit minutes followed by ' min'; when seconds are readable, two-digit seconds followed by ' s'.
8 h 14 min
